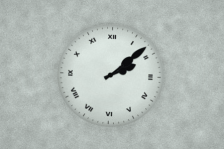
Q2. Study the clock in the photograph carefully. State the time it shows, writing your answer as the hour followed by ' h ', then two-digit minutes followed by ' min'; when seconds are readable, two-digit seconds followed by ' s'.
2 h 08 min
